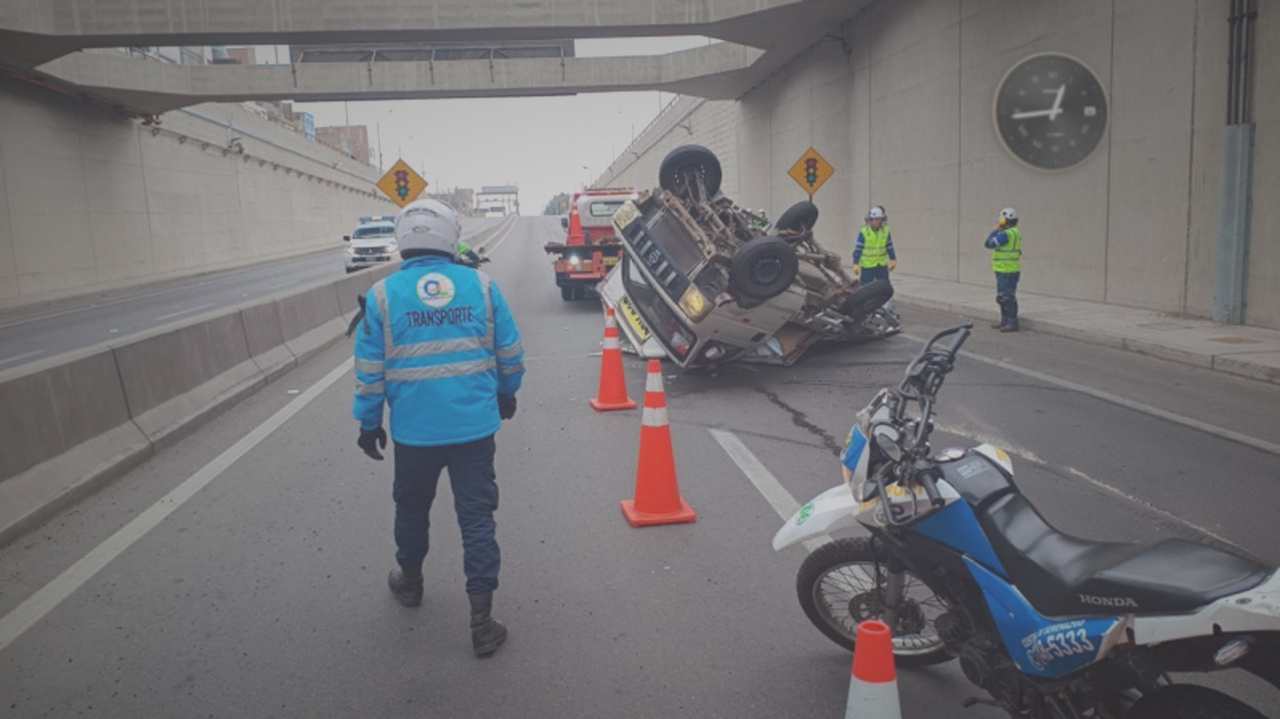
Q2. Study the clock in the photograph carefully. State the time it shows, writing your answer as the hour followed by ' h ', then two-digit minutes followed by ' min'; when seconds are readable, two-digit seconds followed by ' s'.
12 h 44 min
